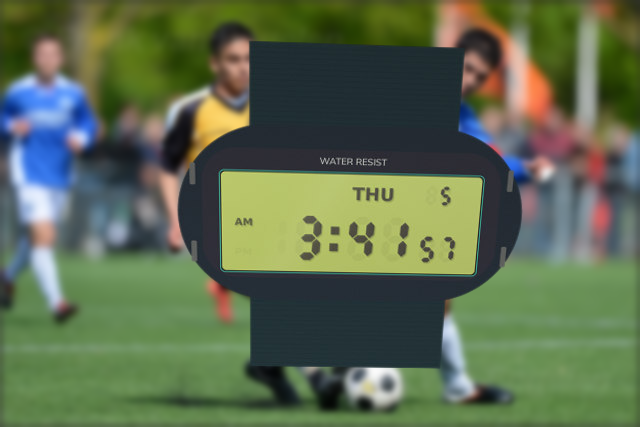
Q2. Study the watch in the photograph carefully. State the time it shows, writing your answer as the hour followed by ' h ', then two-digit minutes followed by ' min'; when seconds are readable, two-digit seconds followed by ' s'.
3 h 41 min 57 s
